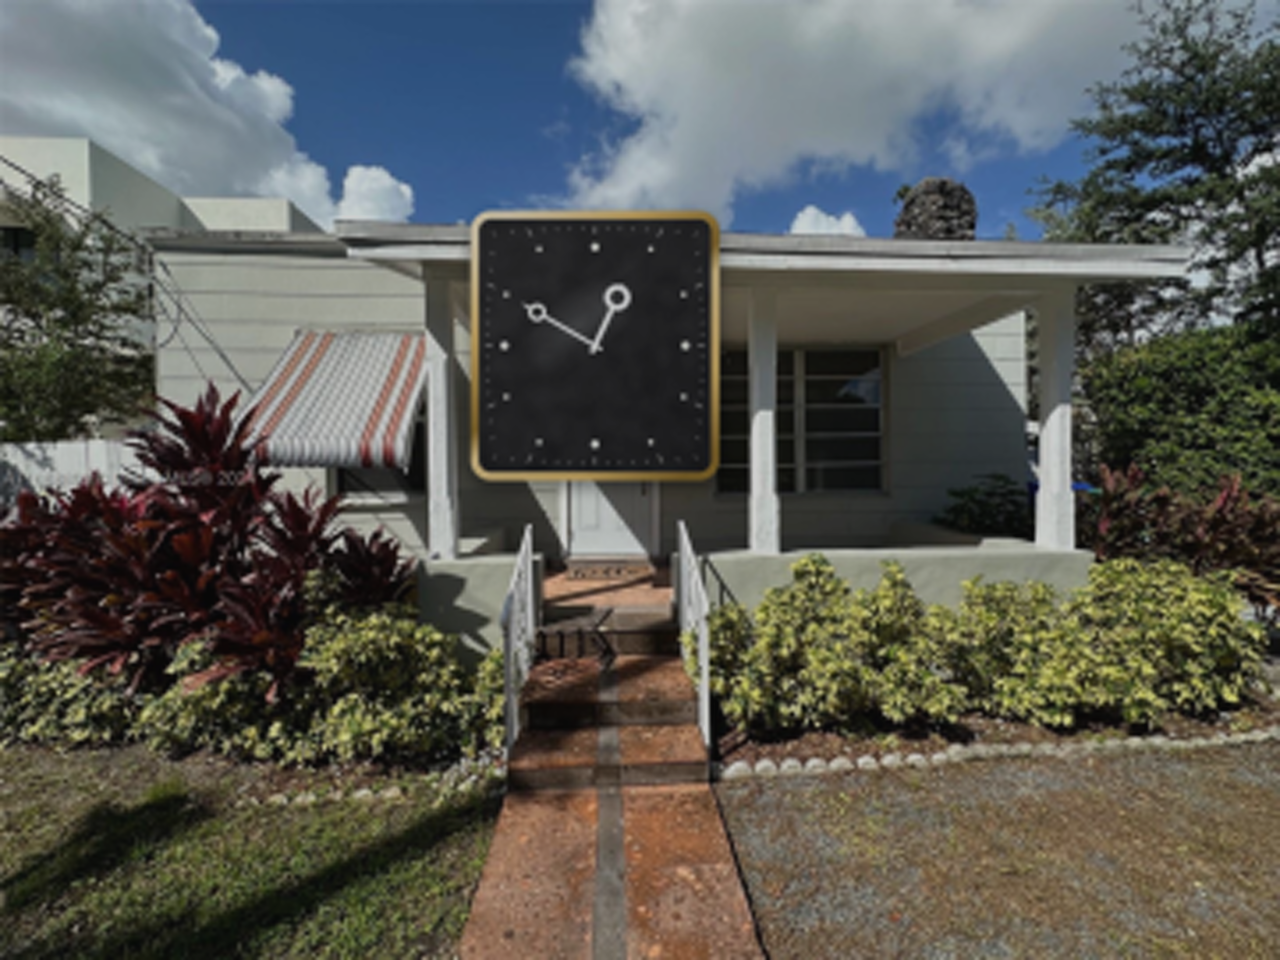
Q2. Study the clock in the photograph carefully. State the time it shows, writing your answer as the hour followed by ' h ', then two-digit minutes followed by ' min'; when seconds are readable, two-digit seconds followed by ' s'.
12 h 50 min
